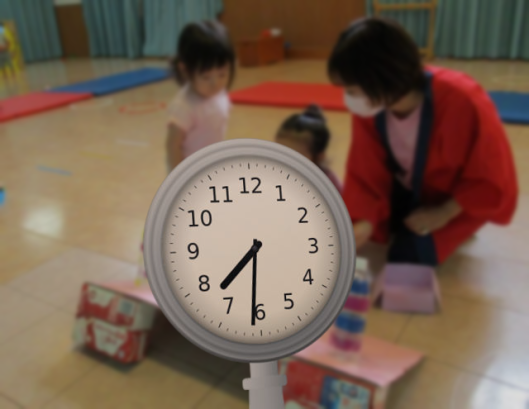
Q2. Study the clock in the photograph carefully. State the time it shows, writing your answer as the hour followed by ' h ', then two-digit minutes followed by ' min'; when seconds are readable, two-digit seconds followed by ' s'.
7 h 31 min
